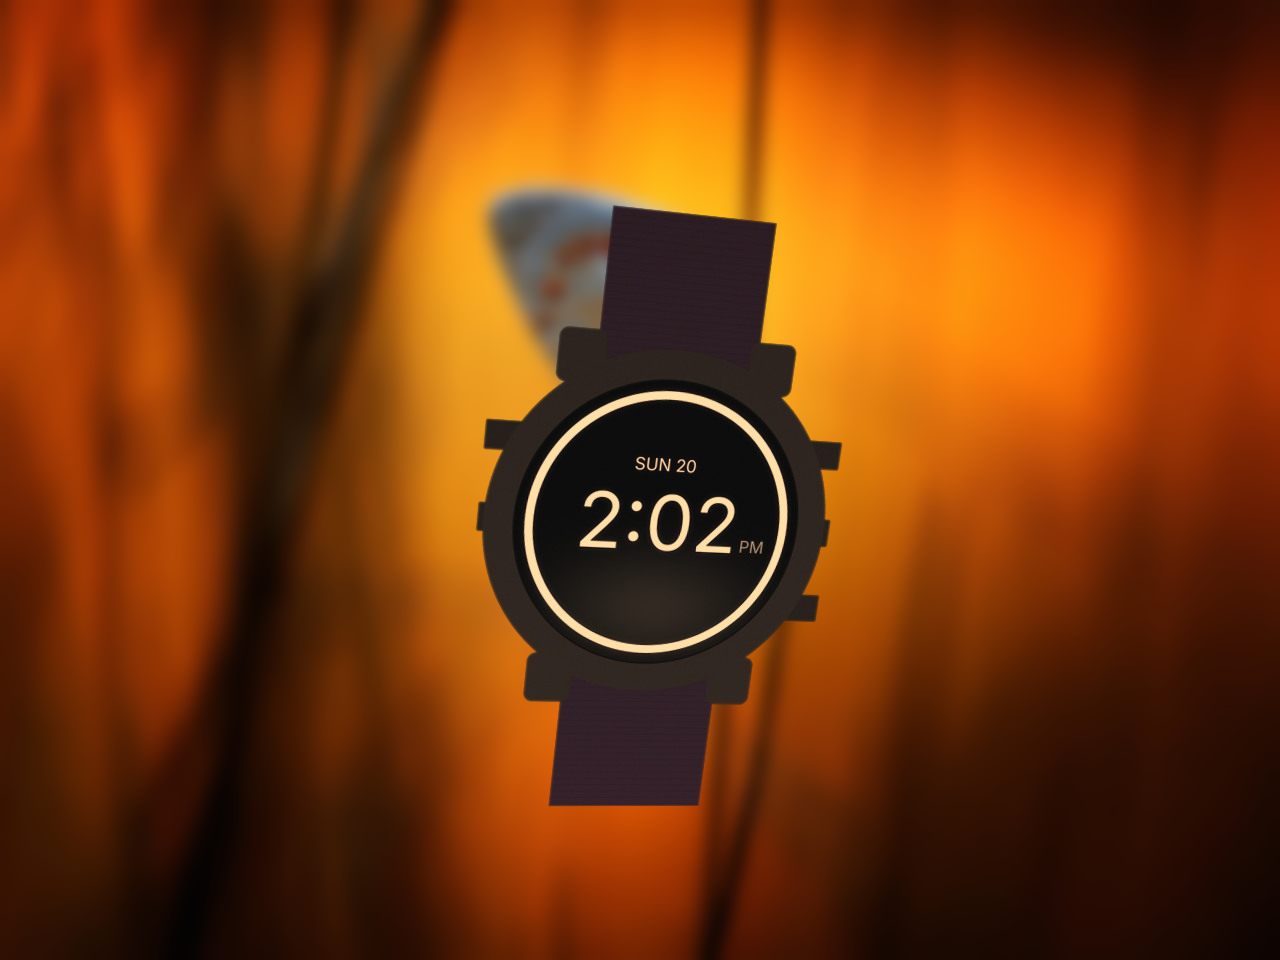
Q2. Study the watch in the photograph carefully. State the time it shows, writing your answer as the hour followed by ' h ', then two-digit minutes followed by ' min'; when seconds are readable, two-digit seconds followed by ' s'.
2 h 02 min
